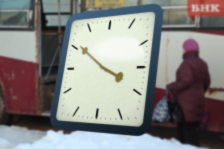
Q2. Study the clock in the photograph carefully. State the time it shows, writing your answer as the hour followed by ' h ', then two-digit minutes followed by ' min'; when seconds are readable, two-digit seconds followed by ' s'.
3 h 51 min
